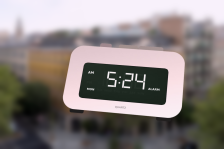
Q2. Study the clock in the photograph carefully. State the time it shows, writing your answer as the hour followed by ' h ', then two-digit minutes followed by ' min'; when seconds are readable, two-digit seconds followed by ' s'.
5 h 24 min
